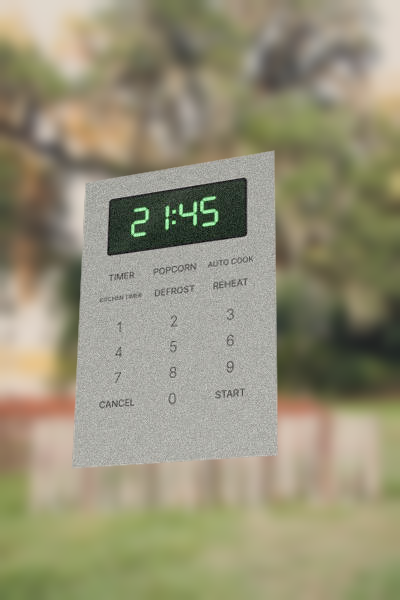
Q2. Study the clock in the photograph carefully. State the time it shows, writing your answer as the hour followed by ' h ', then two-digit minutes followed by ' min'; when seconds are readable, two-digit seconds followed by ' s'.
21 h 45 min
